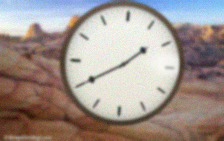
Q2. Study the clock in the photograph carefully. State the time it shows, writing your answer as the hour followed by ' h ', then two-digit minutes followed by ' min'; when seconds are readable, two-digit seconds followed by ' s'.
1 h 40 min
